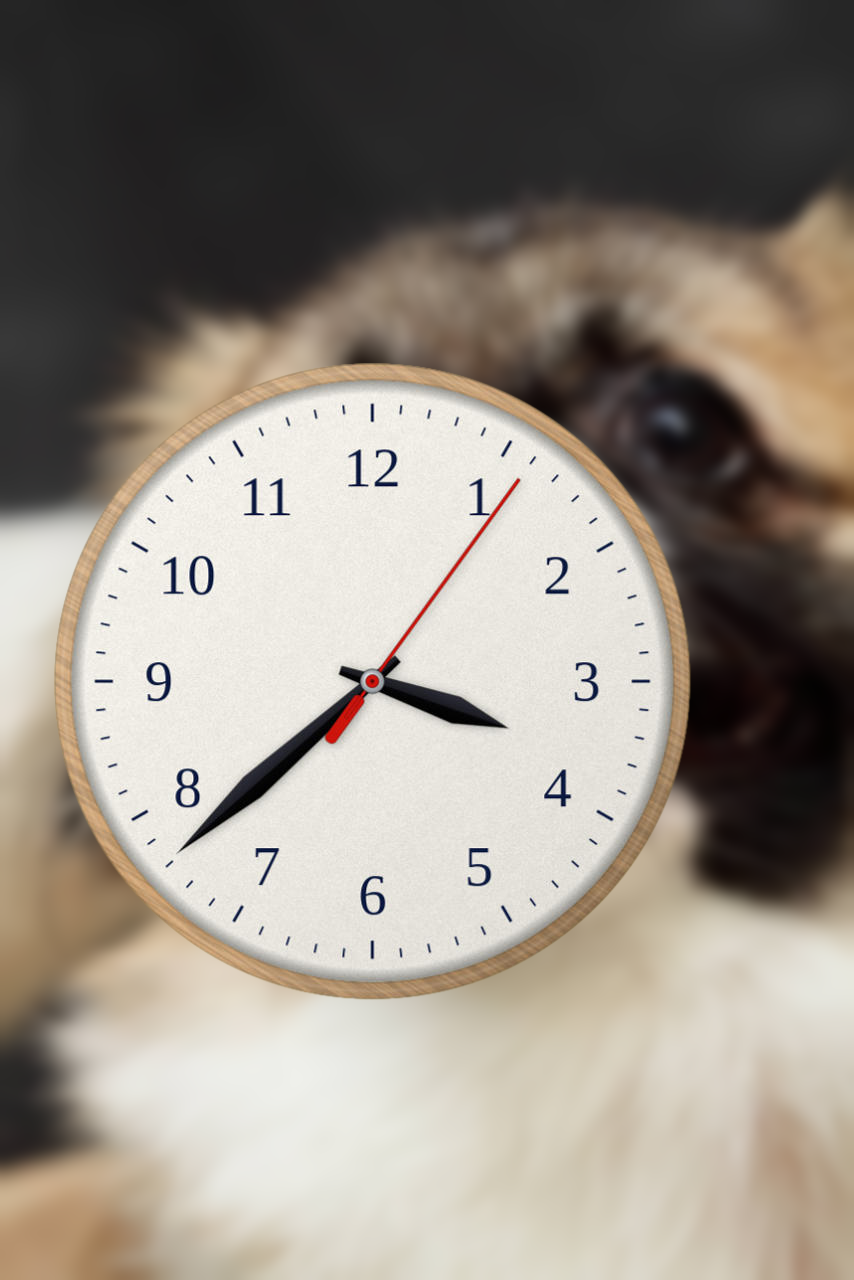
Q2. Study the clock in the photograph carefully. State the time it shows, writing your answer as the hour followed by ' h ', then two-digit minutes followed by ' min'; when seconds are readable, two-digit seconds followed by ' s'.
3 h 38 min 06 s
